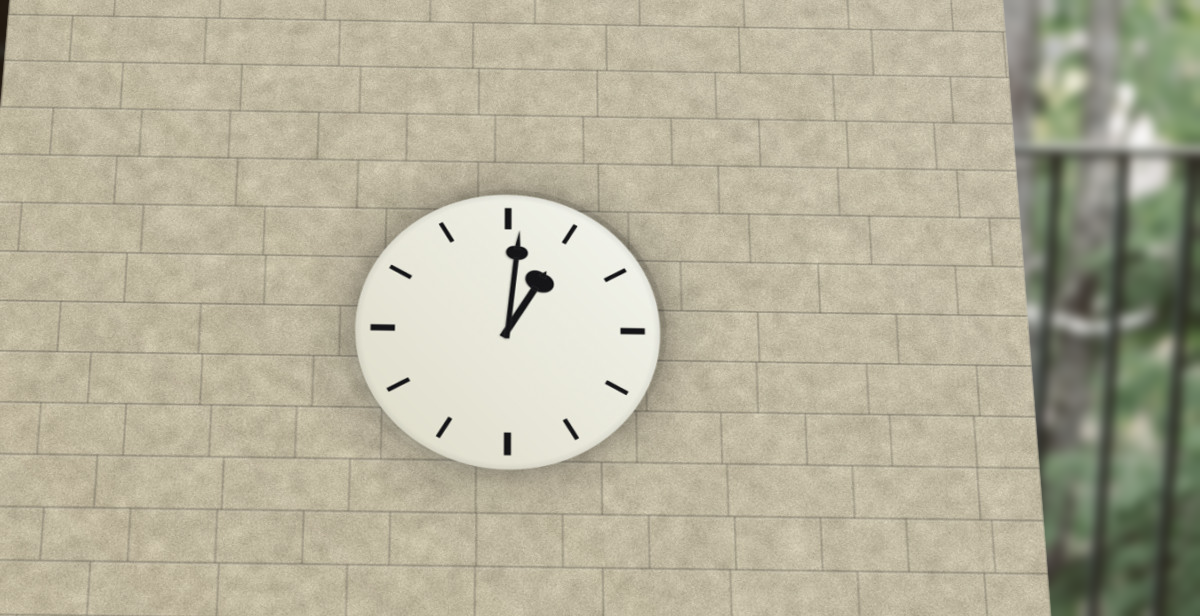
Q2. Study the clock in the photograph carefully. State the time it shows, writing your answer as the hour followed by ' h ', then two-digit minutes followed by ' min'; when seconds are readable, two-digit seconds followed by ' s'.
1 h 01 min
